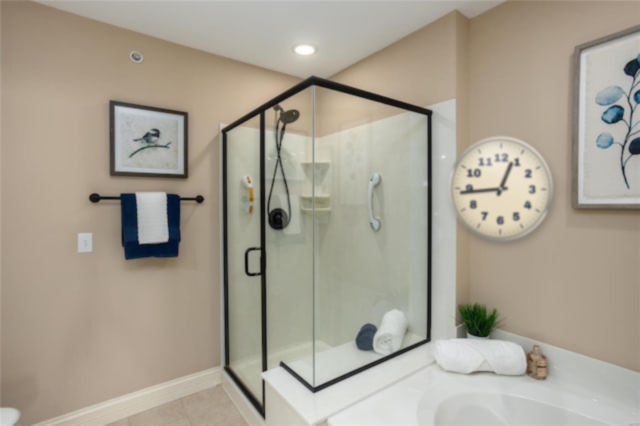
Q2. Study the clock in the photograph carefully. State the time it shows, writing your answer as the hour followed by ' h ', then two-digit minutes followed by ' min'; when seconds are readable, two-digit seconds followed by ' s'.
12 h 44 min
